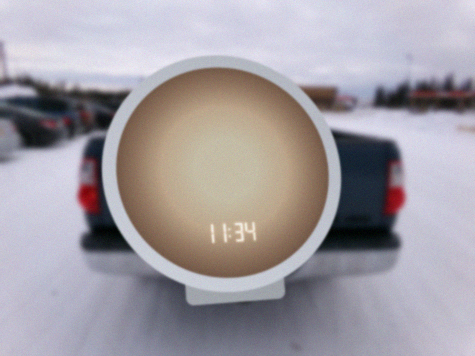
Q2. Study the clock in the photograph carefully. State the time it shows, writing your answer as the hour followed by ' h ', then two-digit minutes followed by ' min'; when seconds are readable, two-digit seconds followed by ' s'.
11 h 34 min
